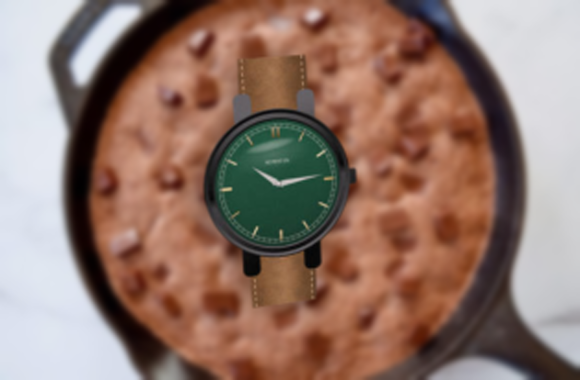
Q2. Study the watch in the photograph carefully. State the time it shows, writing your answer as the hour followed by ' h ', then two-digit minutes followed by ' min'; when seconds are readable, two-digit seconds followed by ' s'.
10 h 14 min
